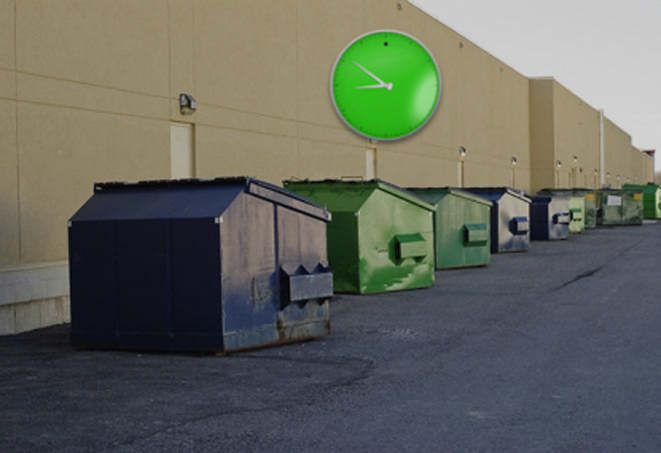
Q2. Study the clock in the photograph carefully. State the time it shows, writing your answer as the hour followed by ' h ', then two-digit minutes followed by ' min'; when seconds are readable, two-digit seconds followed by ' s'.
8 h 51 min
